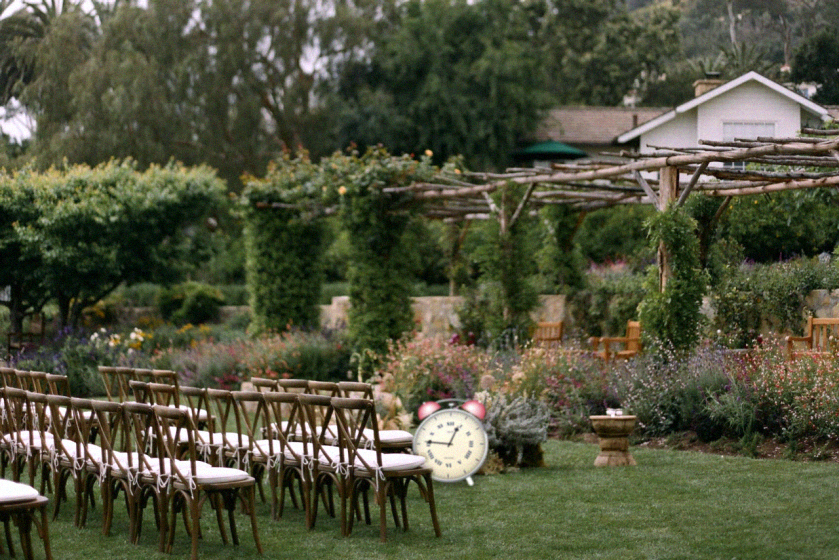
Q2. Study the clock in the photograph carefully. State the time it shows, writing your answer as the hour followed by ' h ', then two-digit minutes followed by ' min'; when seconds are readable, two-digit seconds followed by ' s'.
12 h 46 min
